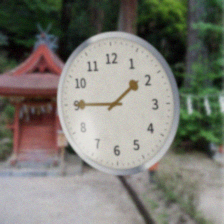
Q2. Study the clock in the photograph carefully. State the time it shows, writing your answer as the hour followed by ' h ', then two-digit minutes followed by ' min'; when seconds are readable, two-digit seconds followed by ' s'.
1 h 45 min
